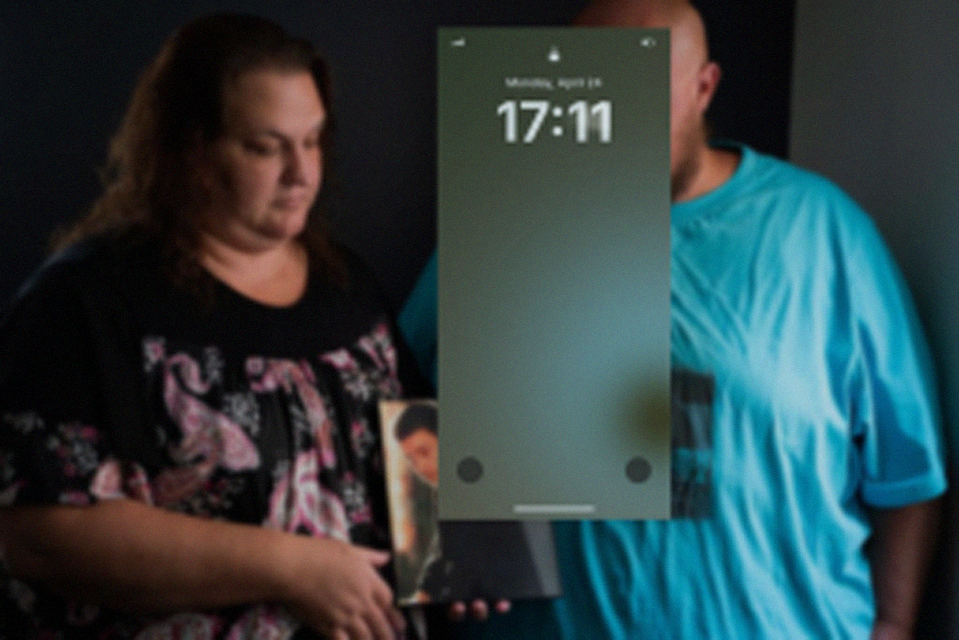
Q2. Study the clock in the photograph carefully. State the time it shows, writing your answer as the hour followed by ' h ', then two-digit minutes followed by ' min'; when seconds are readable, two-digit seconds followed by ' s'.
17 h 11 min
